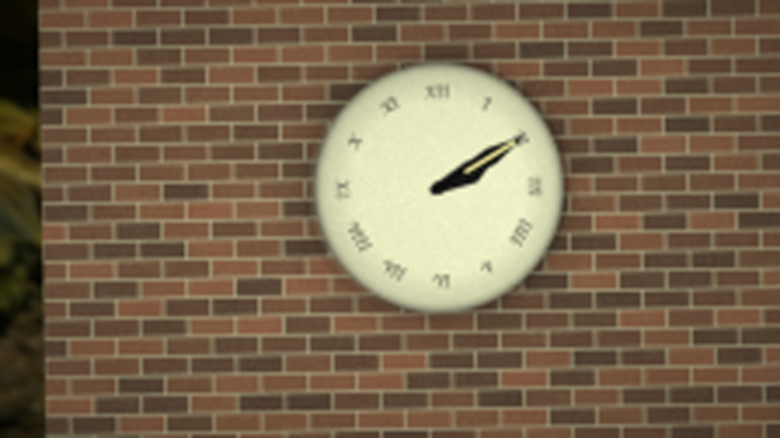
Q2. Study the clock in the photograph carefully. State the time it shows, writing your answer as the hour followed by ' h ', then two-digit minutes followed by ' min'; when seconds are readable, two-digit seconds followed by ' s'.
2 h 10 min
